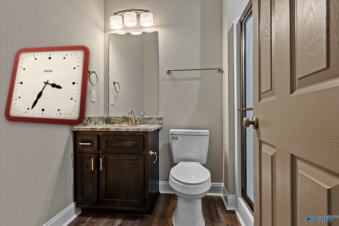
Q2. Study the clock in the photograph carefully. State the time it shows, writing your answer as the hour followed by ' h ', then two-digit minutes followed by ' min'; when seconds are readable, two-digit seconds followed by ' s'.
3 h 34 min
